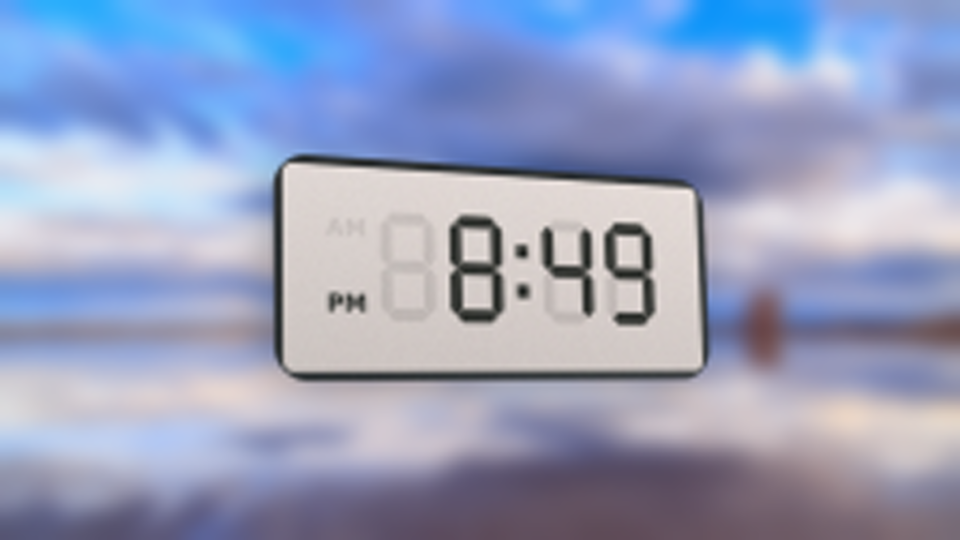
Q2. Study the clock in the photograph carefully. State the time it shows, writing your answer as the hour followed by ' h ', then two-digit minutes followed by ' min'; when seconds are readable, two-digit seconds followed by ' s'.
8 h 49 min
